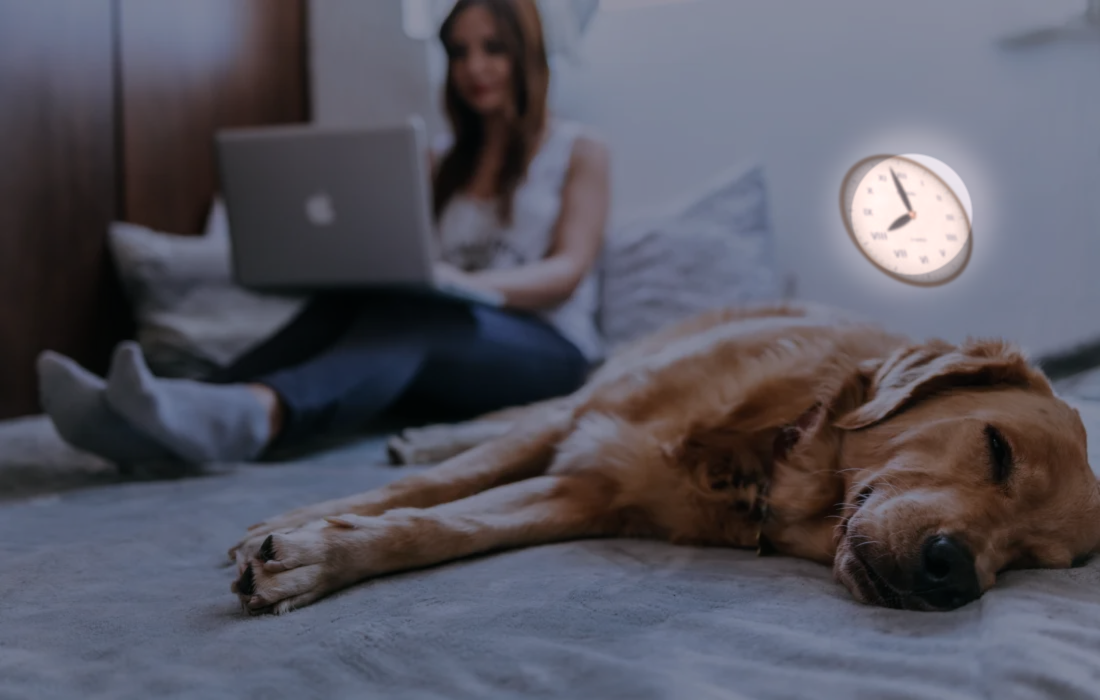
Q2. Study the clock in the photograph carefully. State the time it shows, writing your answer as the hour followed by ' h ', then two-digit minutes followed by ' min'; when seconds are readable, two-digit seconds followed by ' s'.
7 h 58 min
